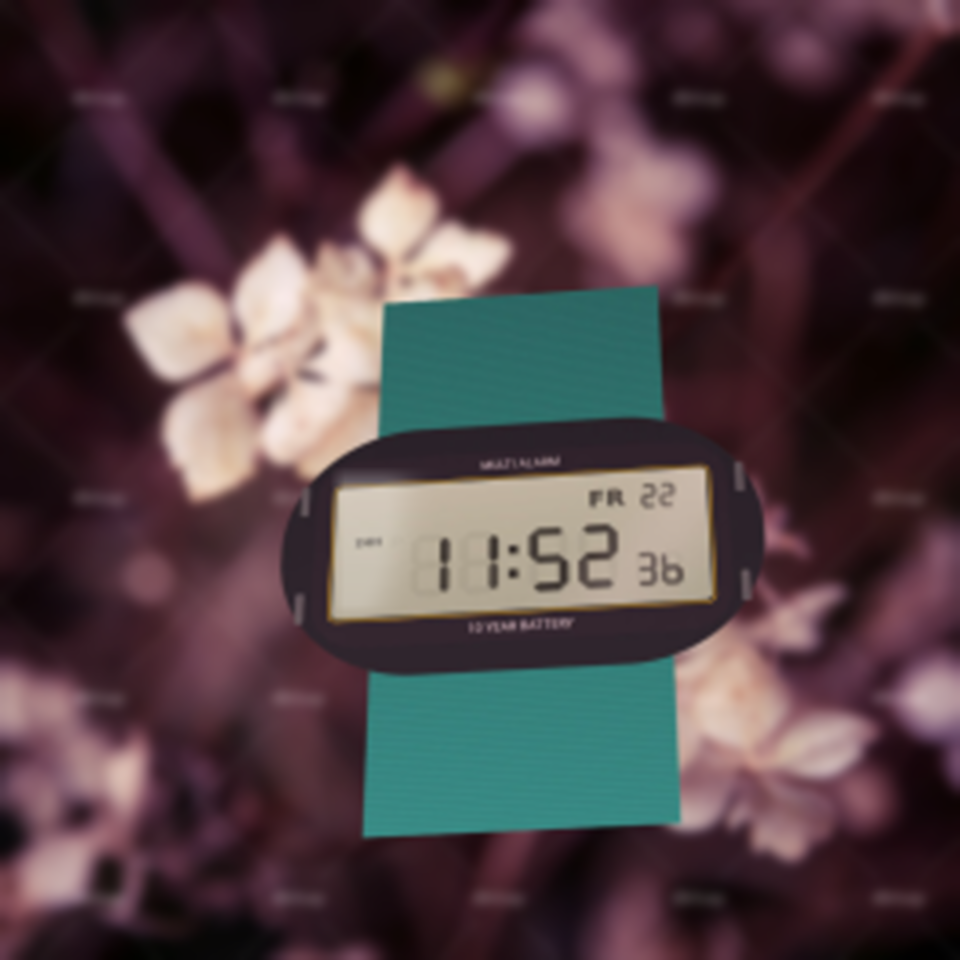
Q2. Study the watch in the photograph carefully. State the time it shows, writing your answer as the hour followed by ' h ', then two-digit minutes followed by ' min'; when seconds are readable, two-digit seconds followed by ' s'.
11 h 52 min 36 s
